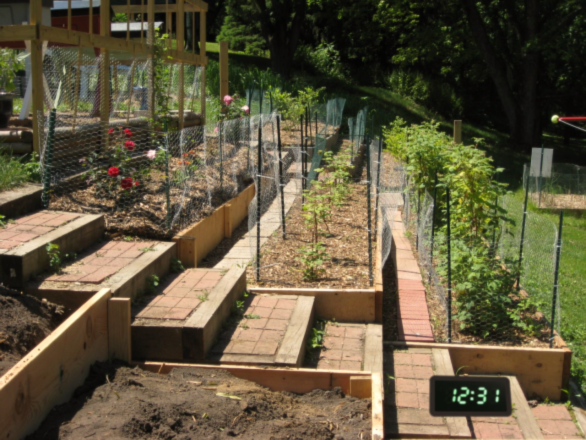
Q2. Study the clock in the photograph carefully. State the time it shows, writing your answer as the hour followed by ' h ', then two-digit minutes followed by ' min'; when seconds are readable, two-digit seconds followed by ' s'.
12 h 31 min
